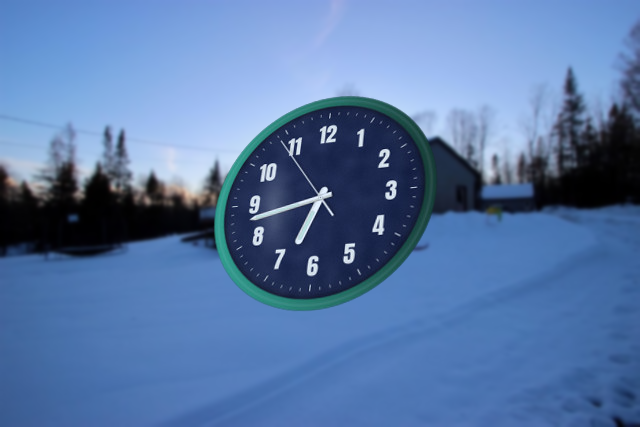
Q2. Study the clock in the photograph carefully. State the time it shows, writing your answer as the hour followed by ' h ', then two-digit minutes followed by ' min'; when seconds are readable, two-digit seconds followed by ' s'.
6 h 42 min 54 s
